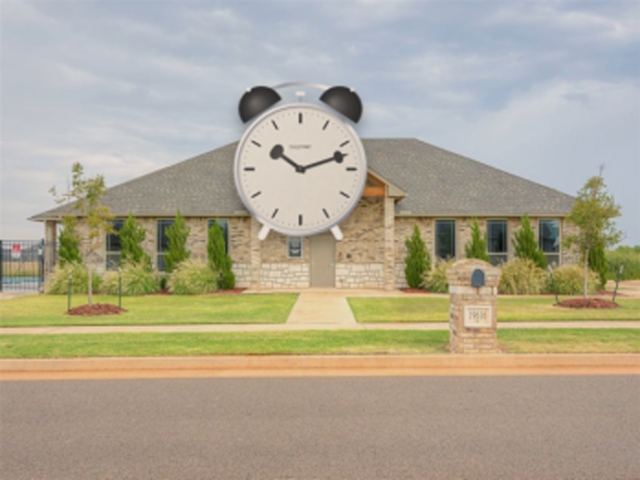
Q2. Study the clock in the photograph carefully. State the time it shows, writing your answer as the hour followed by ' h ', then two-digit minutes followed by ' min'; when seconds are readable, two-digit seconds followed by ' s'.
10 h 12 min
